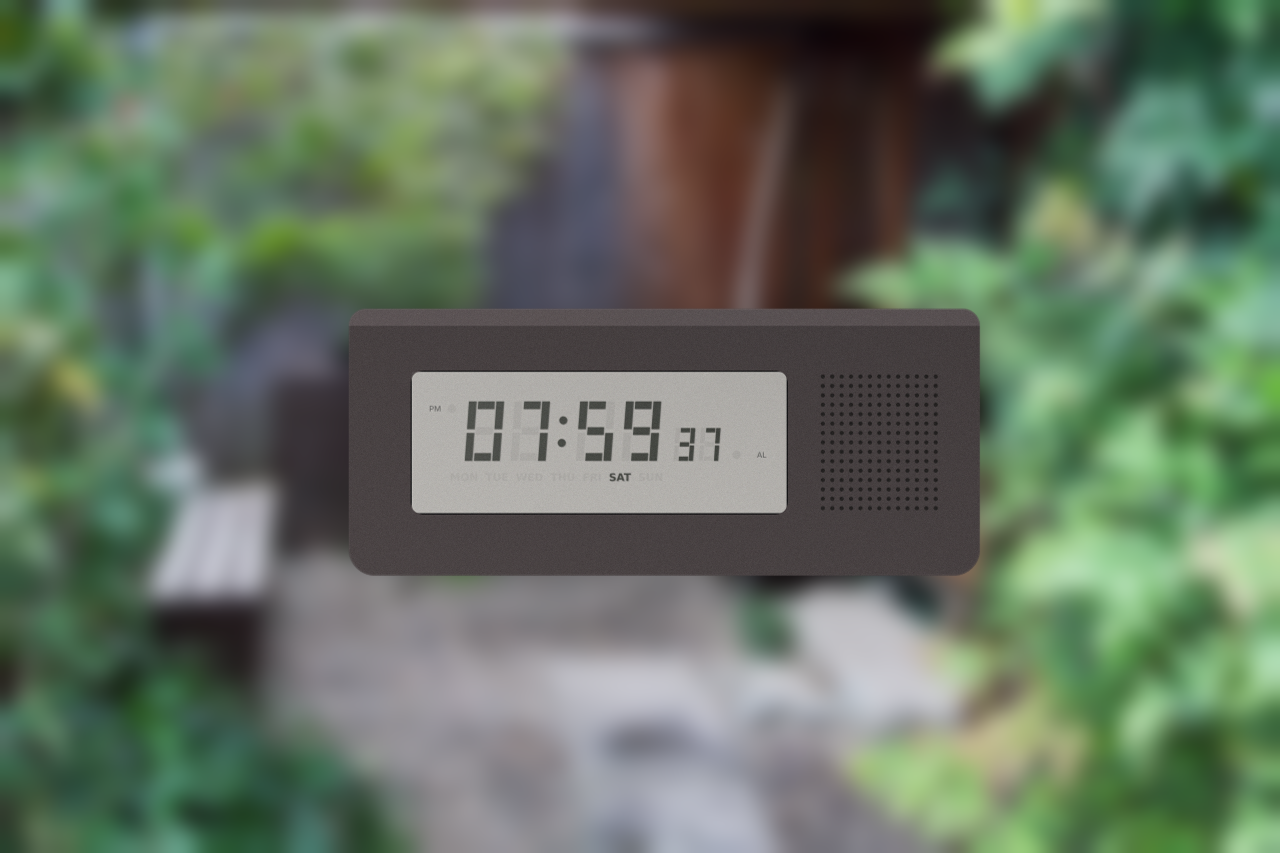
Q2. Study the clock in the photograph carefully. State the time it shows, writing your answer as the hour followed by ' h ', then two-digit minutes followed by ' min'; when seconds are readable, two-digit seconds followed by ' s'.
7 h 59 min 37 s
